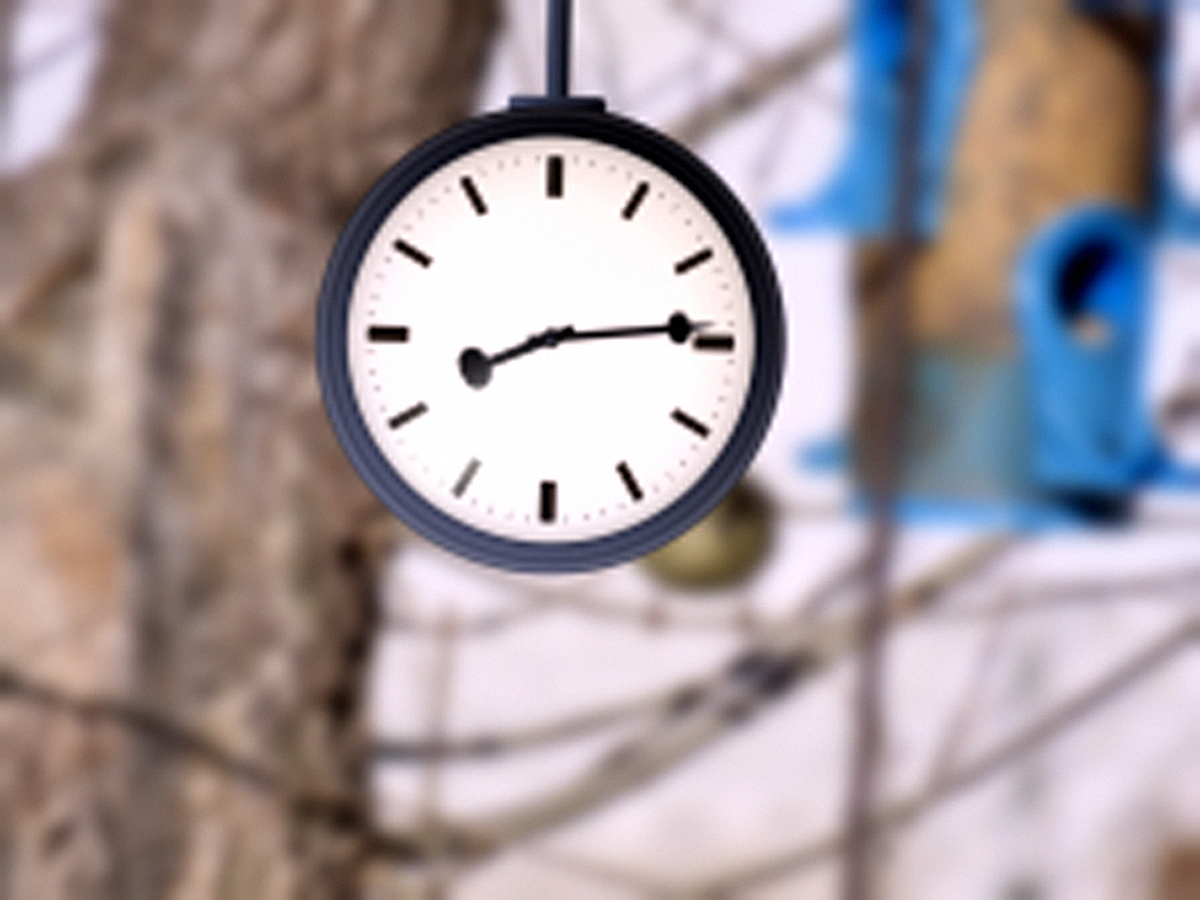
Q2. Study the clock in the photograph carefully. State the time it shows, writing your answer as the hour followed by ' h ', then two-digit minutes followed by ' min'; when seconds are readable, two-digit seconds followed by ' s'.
8 h 14 min
